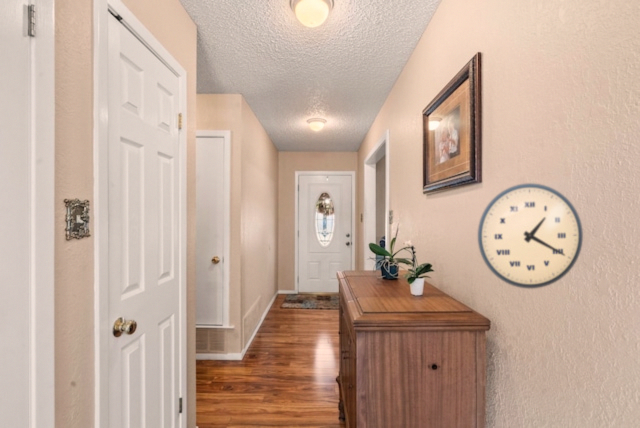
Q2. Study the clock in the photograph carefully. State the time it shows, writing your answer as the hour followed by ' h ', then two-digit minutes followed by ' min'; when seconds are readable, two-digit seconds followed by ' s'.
1 h 20 min
